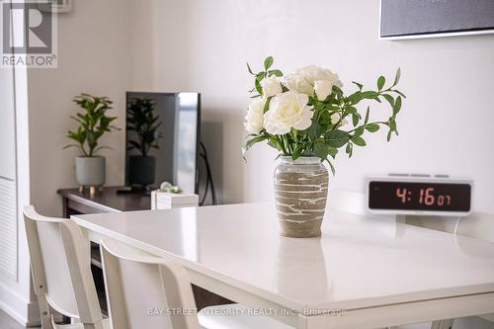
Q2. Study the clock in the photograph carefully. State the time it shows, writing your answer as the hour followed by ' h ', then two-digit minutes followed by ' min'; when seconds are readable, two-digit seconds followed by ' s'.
4 h 16 min 07 s
